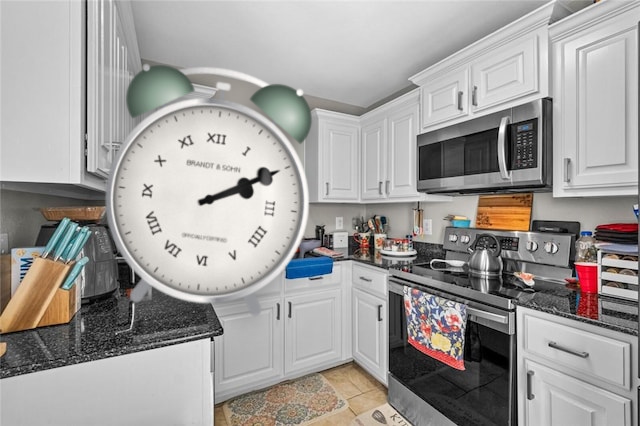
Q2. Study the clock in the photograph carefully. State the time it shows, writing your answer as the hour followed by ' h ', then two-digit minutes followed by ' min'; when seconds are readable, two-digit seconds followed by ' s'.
2 h 10 min
